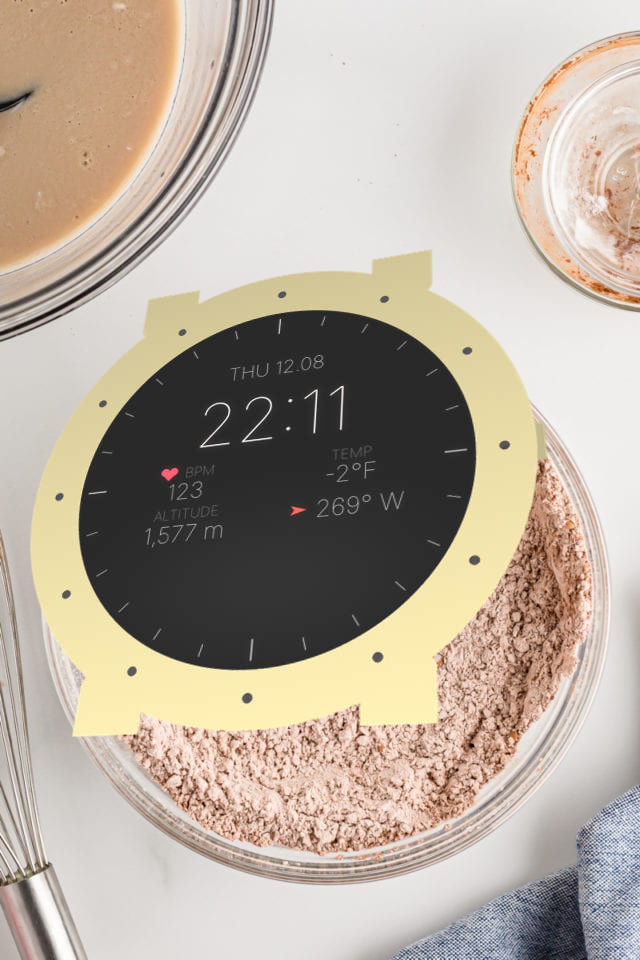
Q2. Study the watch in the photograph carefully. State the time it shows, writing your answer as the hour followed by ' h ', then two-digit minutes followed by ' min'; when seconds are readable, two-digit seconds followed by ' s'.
22 h 11 min
